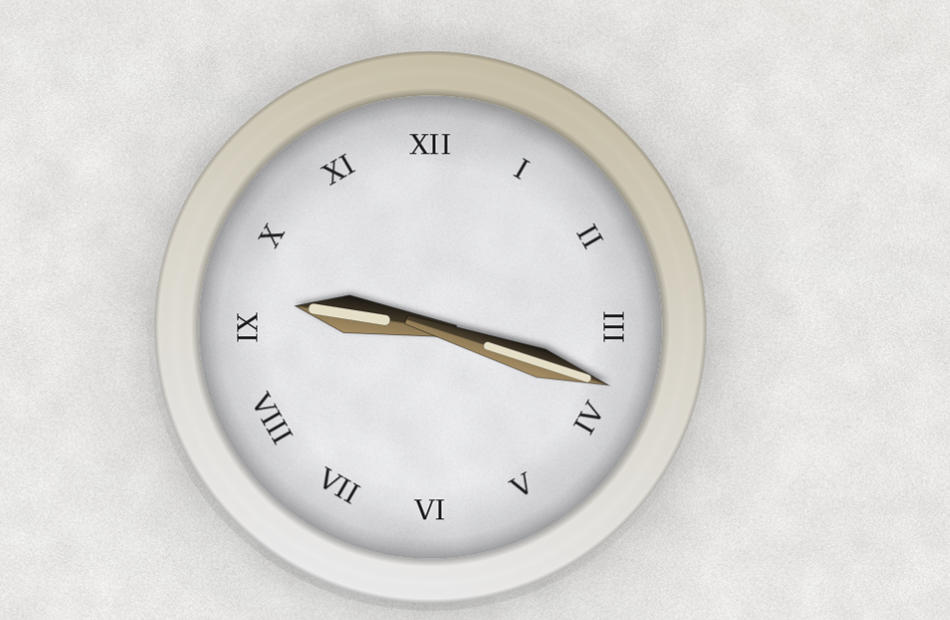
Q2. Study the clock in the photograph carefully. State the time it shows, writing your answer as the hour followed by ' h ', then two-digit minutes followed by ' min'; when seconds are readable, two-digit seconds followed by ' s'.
9 h 18 min
